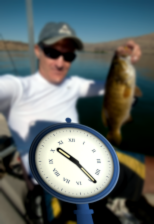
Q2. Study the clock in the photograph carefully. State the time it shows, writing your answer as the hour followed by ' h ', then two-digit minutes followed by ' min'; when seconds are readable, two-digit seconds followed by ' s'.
10 h 24 min
